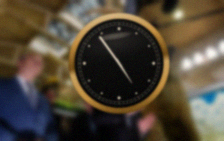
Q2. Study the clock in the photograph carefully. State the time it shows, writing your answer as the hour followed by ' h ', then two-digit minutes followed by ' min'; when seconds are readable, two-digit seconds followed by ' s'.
4 h 54 min
